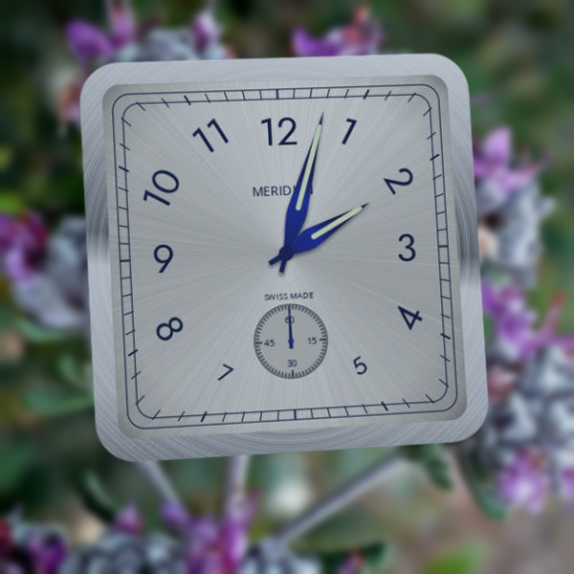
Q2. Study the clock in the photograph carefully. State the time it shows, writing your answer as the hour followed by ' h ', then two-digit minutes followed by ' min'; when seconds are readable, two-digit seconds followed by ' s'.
2 h 03 min 00 s
